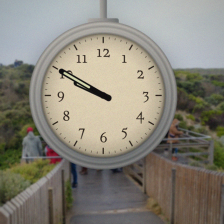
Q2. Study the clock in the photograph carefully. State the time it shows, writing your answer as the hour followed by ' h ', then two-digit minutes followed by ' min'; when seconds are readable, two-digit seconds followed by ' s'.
9 h 50 min
